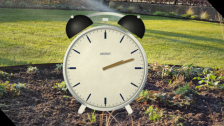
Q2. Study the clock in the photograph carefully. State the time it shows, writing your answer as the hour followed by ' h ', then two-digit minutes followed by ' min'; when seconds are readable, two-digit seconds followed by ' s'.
2 h 12 min
